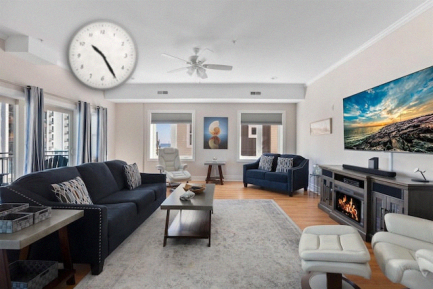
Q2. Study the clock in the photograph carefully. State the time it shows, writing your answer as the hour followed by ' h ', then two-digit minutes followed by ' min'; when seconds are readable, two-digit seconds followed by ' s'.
10 h 25 min
